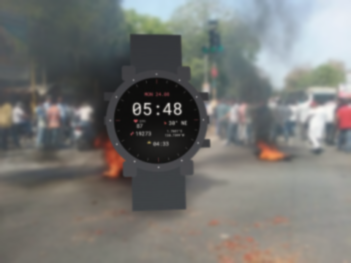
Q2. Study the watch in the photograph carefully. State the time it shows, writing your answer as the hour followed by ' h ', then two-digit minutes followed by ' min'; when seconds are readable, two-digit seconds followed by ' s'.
5 h 48 min
